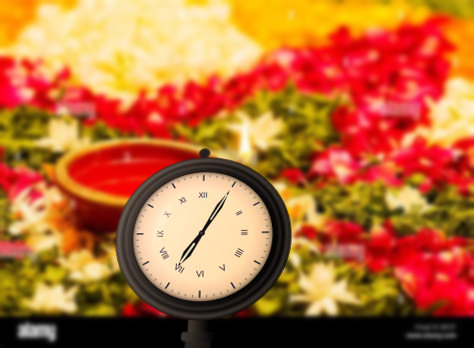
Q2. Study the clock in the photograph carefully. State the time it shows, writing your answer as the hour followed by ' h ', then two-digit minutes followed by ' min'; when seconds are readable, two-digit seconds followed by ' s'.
7 h 05 min
